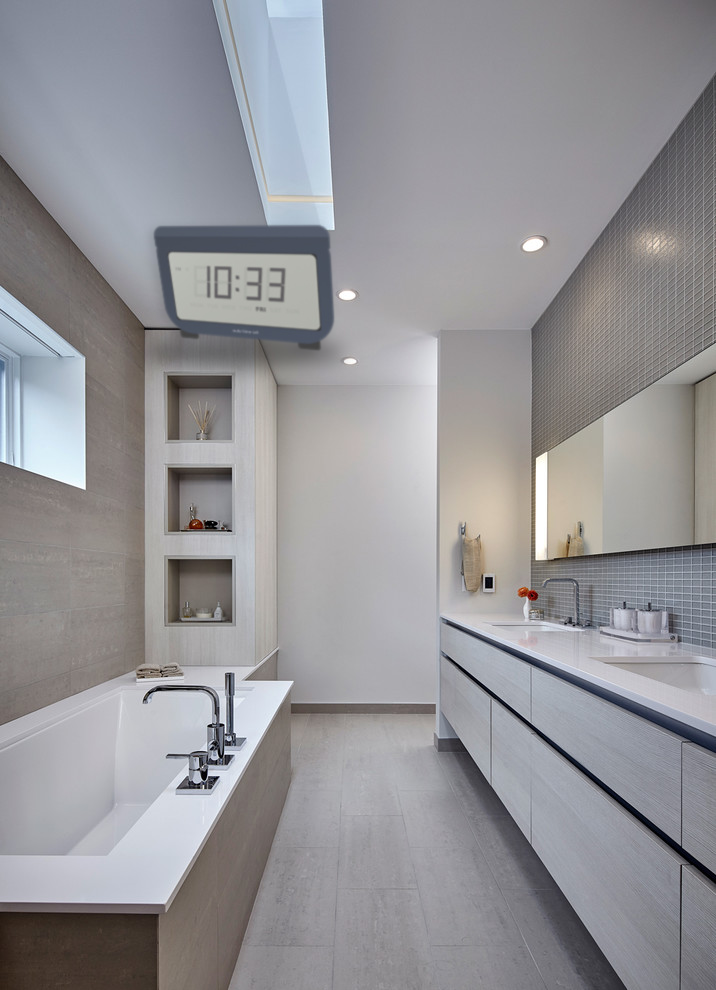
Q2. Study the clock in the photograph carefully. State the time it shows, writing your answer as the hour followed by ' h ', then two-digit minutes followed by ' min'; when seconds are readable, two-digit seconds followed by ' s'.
10 h 33 min
